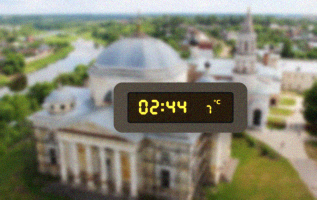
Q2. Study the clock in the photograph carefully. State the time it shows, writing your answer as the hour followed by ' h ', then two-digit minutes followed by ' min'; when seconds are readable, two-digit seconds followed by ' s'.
2 h 44 min
